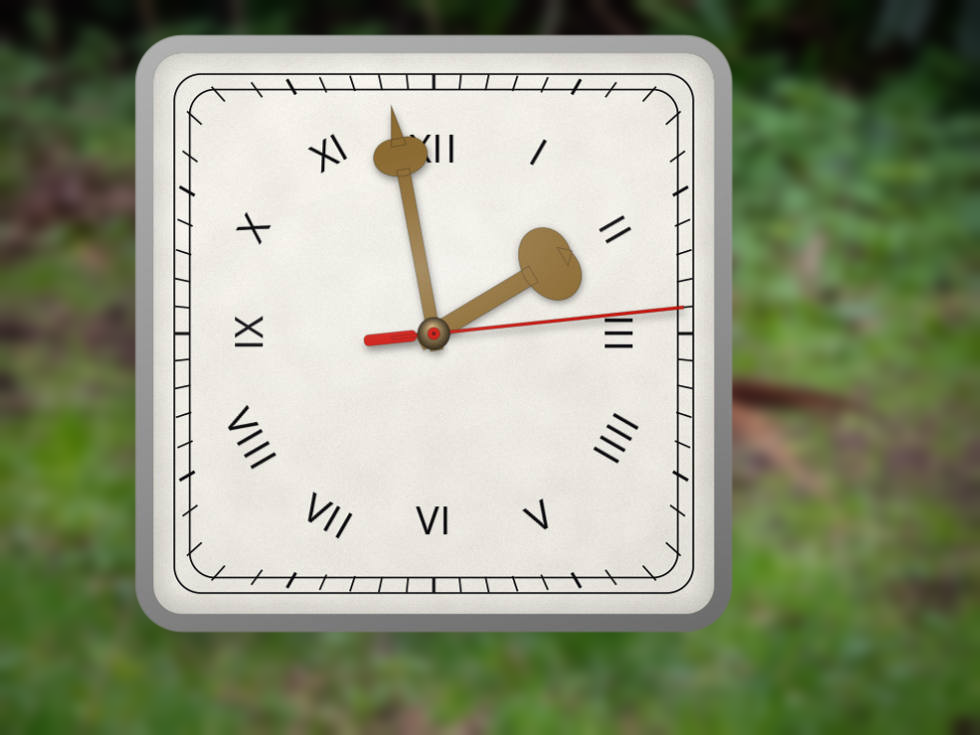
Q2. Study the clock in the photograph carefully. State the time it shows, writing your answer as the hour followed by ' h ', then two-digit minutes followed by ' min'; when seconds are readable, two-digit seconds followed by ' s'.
1 h 58 min 14 s
